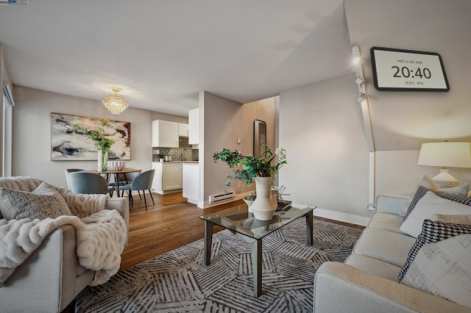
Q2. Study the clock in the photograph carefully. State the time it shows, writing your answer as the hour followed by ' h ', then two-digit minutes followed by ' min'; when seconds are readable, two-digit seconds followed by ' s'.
20 h 40 min
